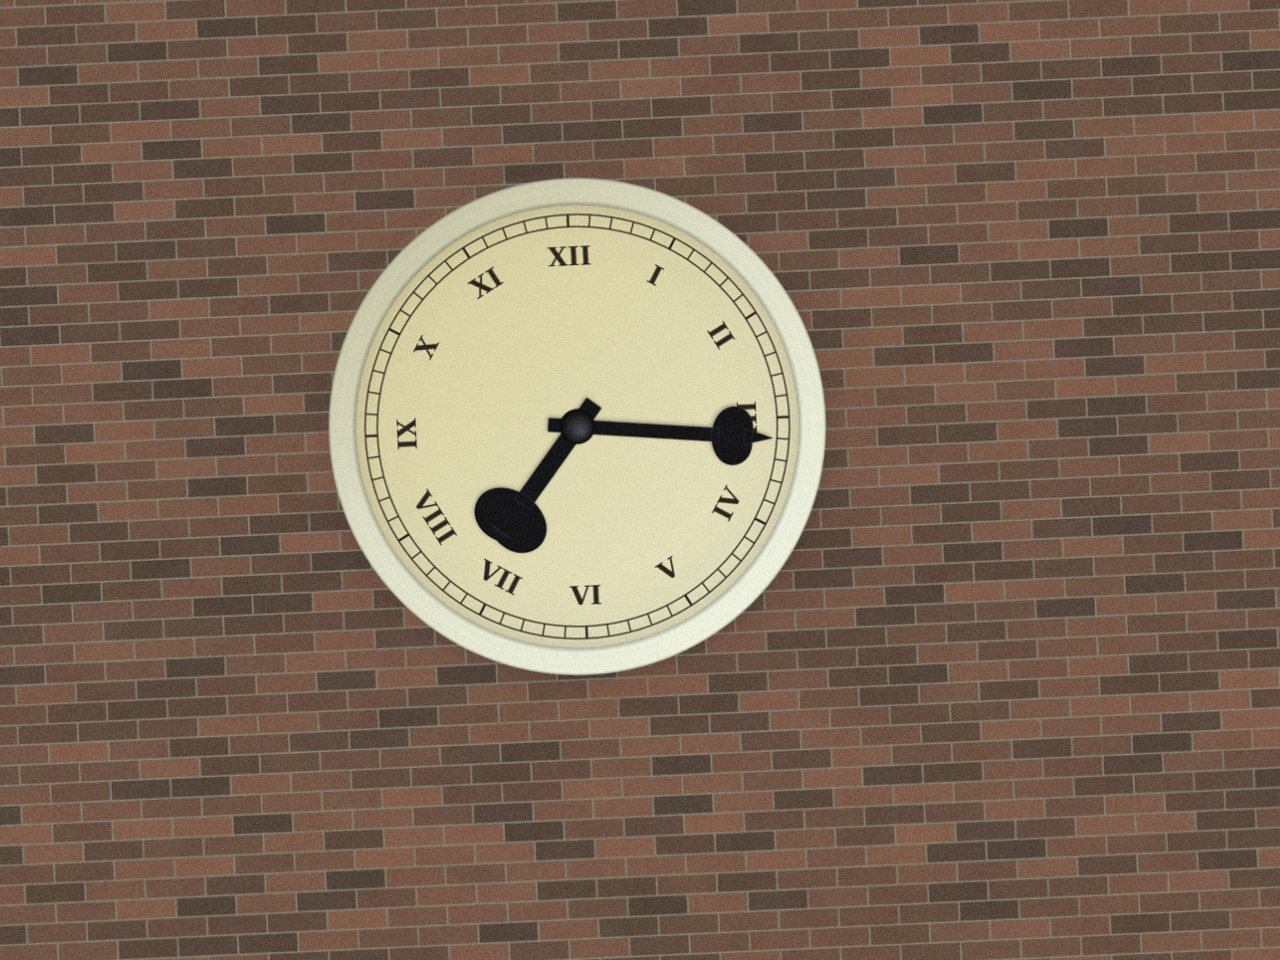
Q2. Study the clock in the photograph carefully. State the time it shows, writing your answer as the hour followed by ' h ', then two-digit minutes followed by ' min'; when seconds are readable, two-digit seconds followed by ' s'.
7 h 16 min
